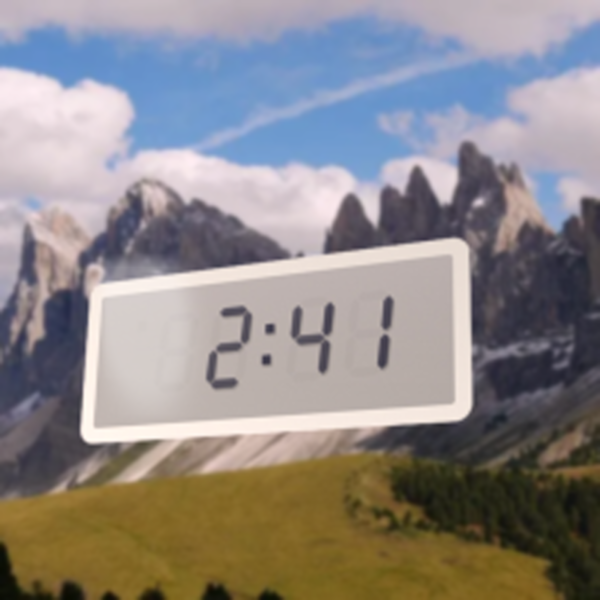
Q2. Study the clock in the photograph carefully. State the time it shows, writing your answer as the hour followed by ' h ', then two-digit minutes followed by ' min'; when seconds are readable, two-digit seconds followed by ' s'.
2 h 41 min
